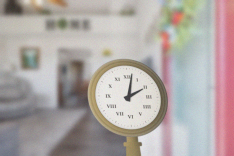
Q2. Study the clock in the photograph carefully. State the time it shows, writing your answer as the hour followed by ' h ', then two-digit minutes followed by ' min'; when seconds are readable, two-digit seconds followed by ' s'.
2 h 02 min
